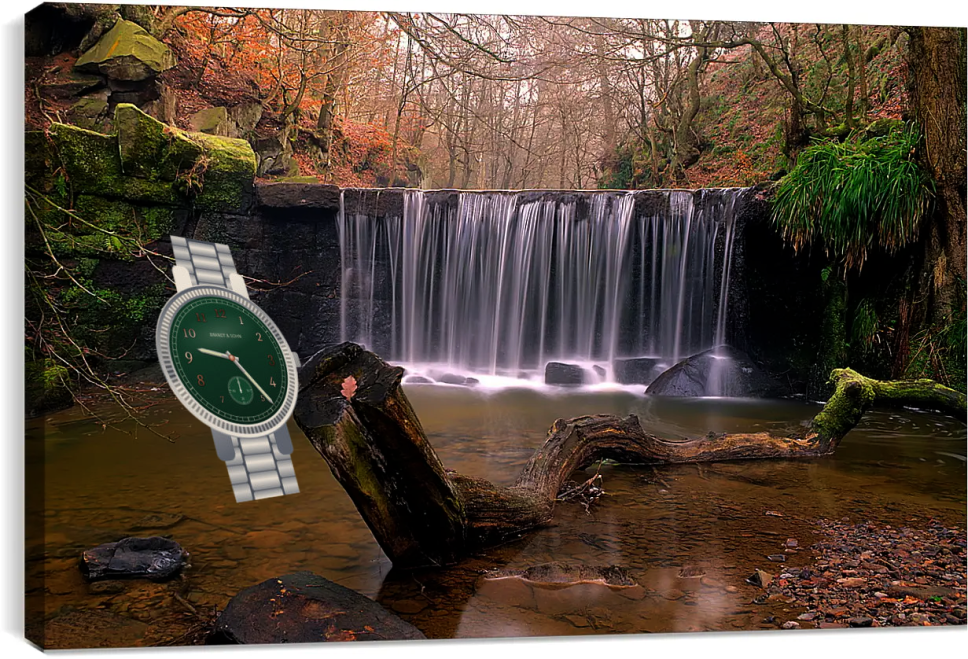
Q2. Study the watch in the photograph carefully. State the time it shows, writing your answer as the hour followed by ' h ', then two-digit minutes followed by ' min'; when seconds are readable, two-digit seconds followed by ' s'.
9 h 24 min
